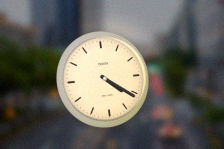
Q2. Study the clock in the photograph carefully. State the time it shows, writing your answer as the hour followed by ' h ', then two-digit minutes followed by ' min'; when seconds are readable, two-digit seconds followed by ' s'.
4 h 21 min
